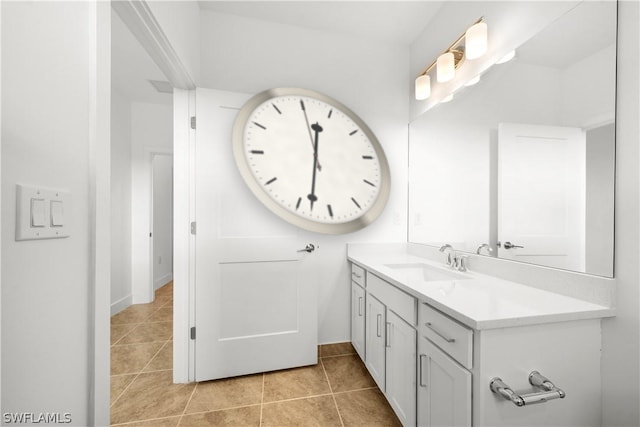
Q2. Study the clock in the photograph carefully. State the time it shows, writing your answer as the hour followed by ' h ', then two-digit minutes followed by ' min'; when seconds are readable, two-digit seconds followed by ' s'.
12 h 33 min 00 s
